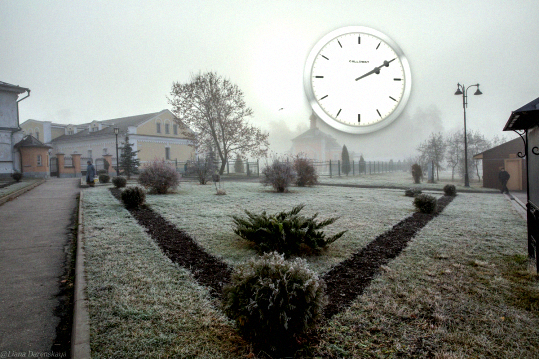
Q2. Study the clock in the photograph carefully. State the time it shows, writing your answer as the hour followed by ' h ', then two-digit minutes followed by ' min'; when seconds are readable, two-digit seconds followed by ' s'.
2 h 10 min
